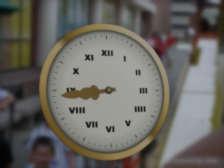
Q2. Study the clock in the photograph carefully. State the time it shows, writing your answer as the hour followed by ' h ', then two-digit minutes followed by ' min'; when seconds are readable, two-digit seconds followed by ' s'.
8 h 44 min
